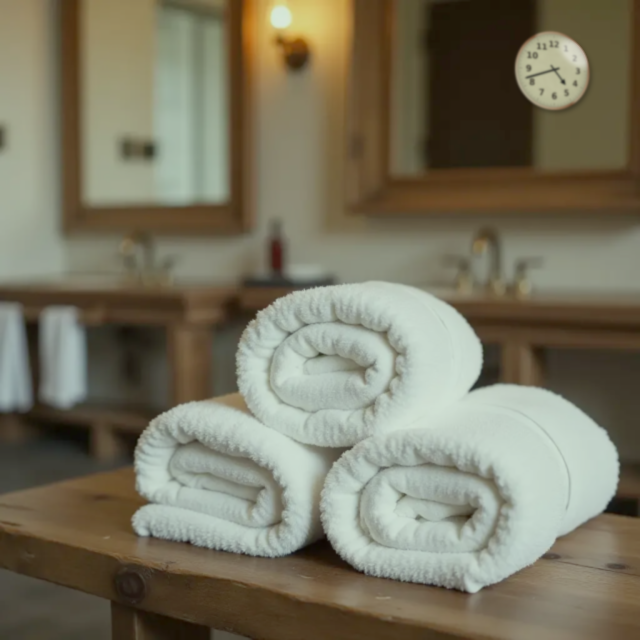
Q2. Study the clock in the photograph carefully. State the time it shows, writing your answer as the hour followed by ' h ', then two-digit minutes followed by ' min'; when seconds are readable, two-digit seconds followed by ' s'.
4 h 42 min
